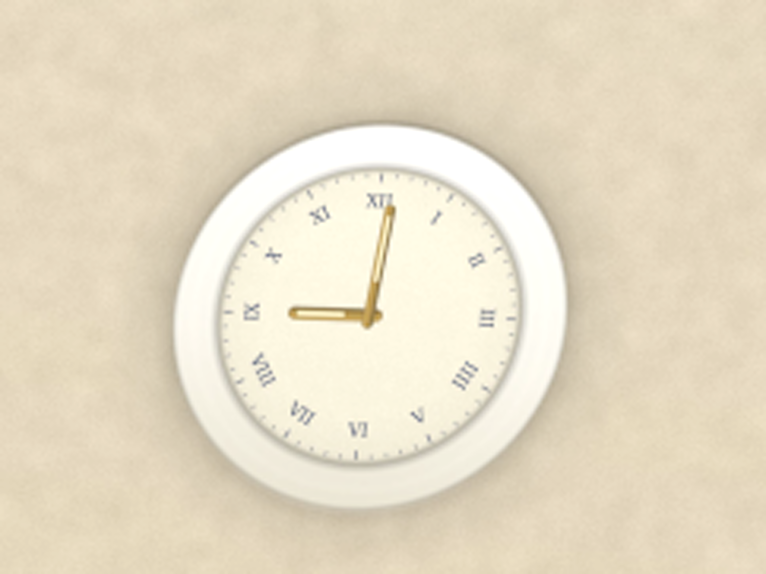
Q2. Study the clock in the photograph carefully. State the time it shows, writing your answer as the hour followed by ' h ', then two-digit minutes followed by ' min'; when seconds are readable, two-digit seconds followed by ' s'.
9 h 01 min
